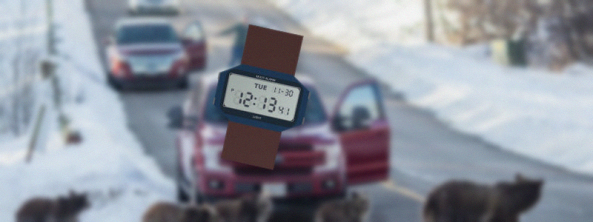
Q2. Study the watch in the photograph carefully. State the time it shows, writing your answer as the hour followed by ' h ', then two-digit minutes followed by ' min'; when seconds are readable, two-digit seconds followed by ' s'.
12 h 13 min 41 s
